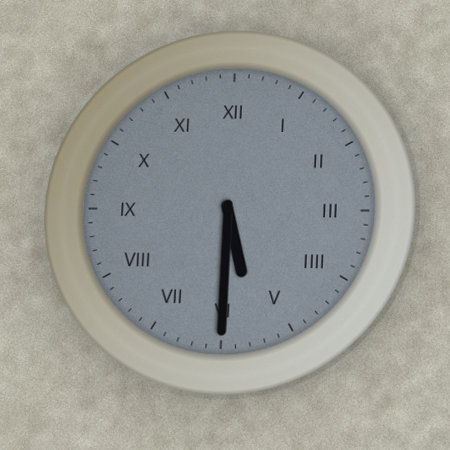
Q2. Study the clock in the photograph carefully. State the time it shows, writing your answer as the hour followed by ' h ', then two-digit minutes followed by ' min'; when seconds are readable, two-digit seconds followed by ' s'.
5 h 30 min
